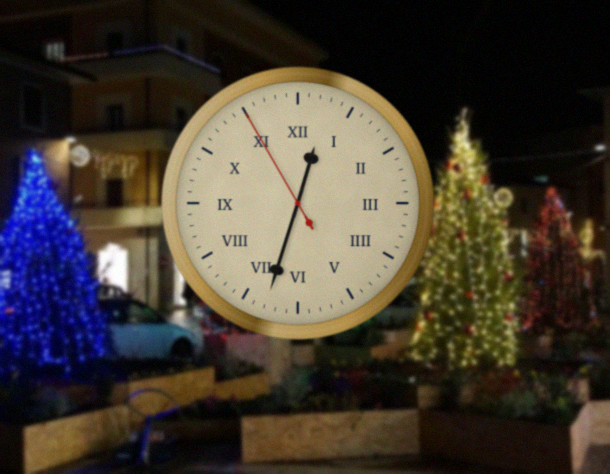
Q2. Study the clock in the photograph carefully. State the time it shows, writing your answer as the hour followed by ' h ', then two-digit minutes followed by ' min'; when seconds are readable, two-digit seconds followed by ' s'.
12 h 32 min 55 s
